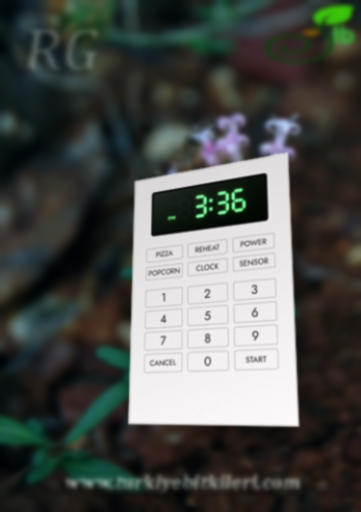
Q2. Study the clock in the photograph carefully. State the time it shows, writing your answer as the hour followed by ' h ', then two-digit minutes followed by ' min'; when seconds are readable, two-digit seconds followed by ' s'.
3 h 36 min
